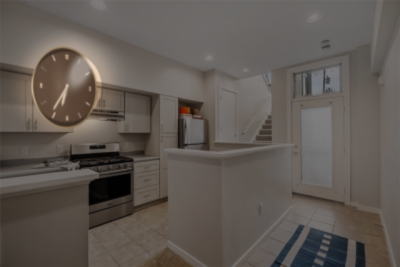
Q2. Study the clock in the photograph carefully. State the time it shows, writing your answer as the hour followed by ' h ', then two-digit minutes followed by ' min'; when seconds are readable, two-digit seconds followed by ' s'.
6 h 36 min
